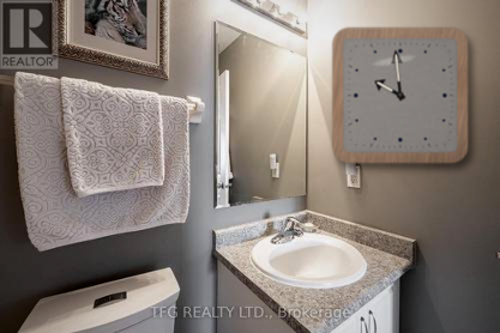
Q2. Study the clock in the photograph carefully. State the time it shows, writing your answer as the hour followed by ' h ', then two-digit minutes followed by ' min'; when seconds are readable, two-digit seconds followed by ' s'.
9 h 59 min
